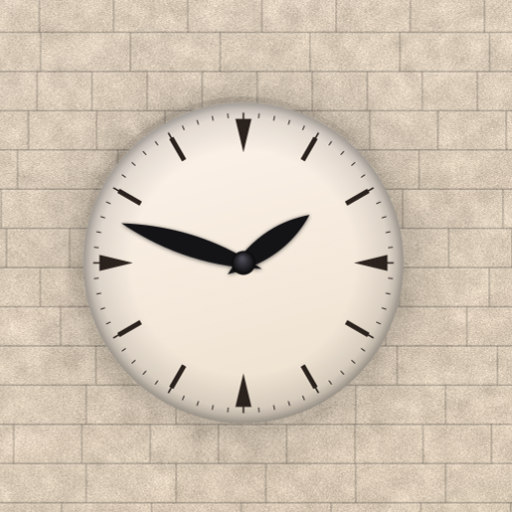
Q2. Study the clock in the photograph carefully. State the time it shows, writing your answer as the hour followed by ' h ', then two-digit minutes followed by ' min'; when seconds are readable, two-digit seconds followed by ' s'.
1 h 48 min
